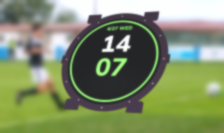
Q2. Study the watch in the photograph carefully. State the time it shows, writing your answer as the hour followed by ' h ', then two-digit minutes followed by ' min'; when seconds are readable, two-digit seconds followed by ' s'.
14 h 07 min
